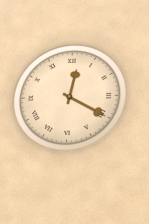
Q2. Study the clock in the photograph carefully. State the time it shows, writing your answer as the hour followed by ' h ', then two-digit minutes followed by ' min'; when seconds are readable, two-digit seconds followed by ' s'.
12 h 20 min
